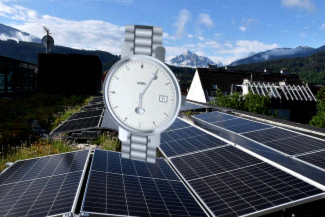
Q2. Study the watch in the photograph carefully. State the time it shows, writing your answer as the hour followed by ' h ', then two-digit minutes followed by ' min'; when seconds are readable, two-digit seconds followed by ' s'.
6 h 05 min
